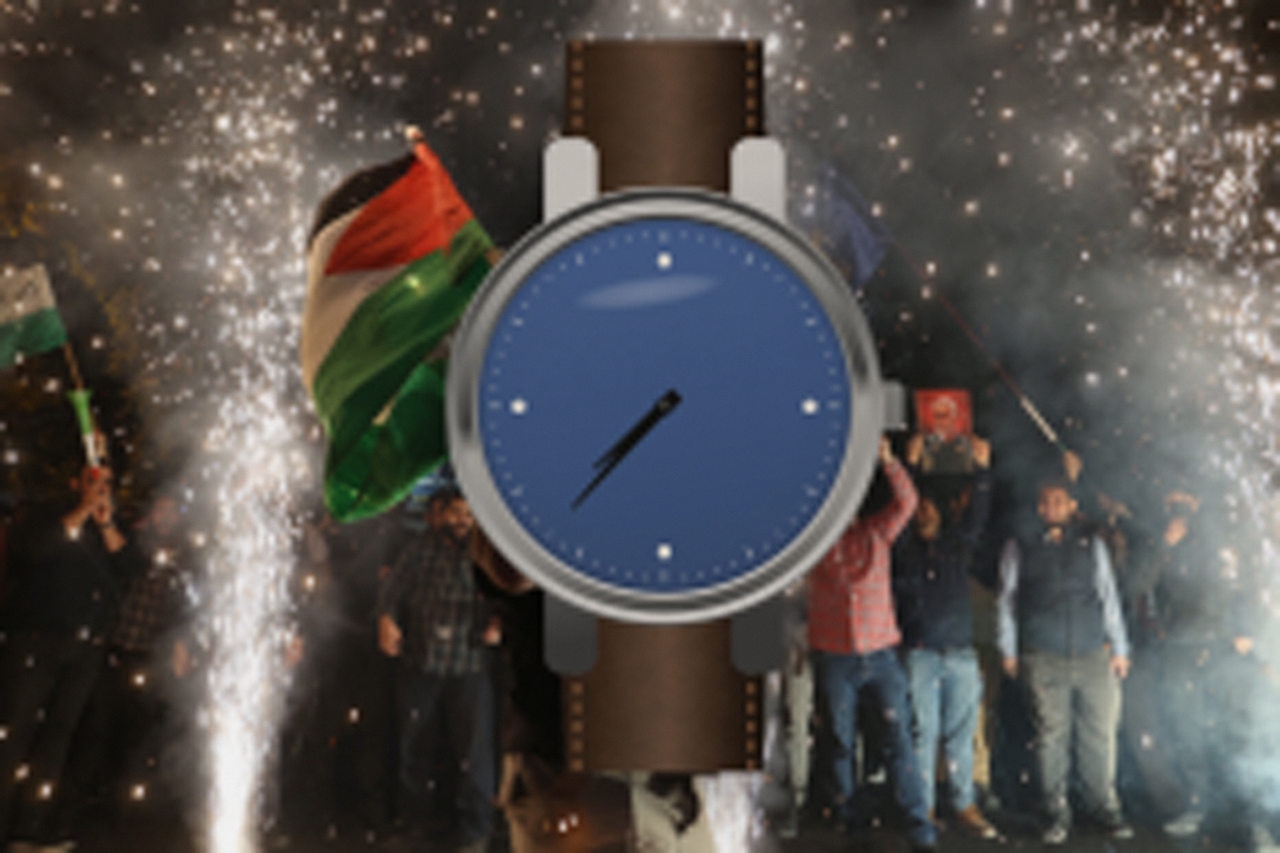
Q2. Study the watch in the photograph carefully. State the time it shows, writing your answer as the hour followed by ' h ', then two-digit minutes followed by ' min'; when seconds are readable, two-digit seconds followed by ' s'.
7 h 37 min
